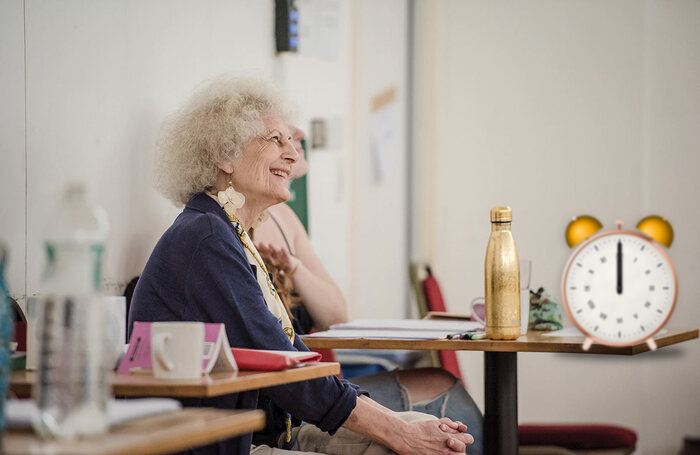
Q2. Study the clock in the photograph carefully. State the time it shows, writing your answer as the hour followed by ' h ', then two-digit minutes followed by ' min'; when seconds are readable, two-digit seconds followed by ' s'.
12 h 00 min
